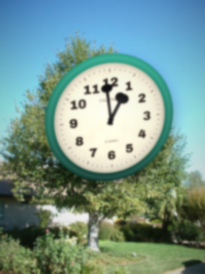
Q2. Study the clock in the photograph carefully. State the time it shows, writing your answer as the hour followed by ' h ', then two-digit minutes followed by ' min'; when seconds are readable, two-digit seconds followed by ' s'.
12 h 59 min
